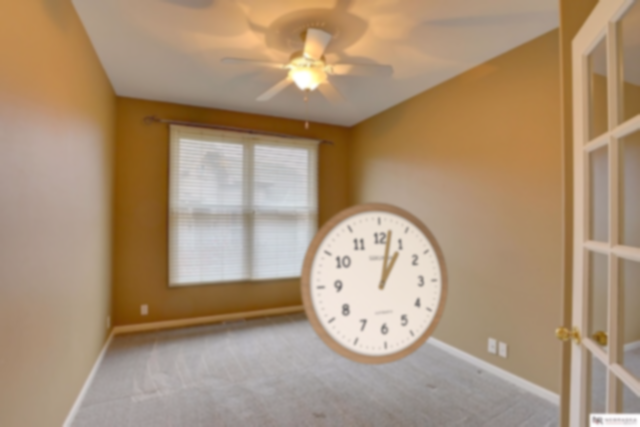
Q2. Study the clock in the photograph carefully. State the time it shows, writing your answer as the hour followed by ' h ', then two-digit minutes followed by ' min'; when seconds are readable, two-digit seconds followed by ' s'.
1 h 02 min
